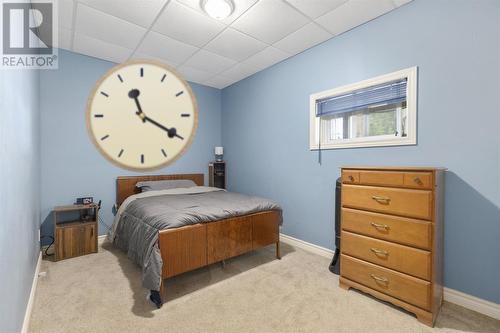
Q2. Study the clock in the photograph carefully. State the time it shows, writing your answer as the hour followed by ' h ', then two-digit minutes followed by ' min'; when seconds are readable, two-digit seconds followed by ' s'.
11 h 20 min
